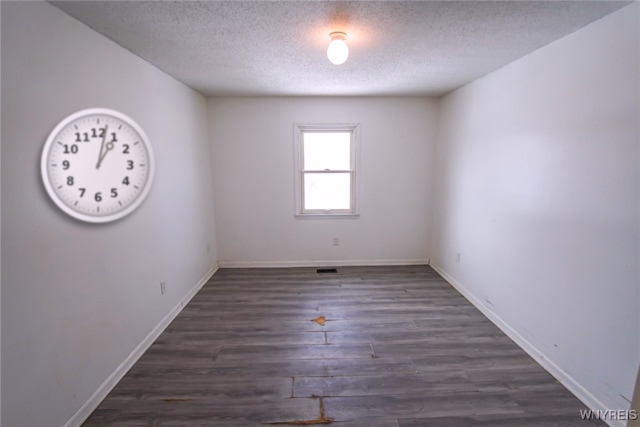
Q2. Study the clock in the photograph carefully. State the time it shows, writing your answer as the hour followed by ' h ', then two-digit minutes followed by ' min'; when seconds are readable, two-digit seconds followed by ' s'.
1 h 02 min
